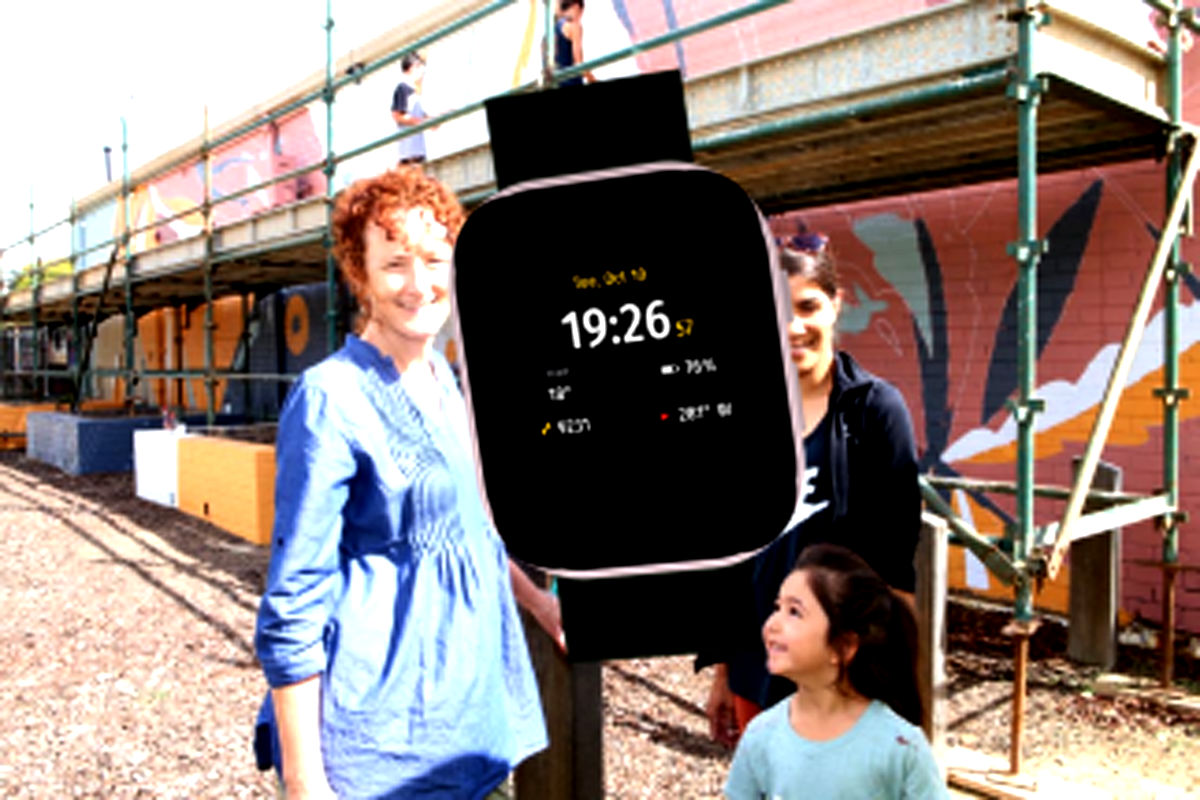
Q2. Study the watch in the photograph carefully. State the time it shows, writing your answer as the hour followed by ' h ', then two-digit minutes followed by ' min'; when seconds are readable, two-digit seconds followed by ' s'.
19 h 26 min
